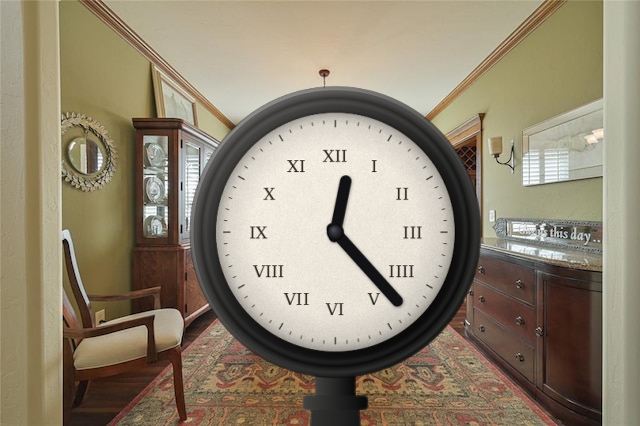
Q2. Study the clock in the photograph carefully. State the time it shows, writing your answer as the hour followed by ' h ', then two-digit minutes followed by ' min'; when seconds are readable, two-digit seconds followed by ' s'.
12 h 23 min
